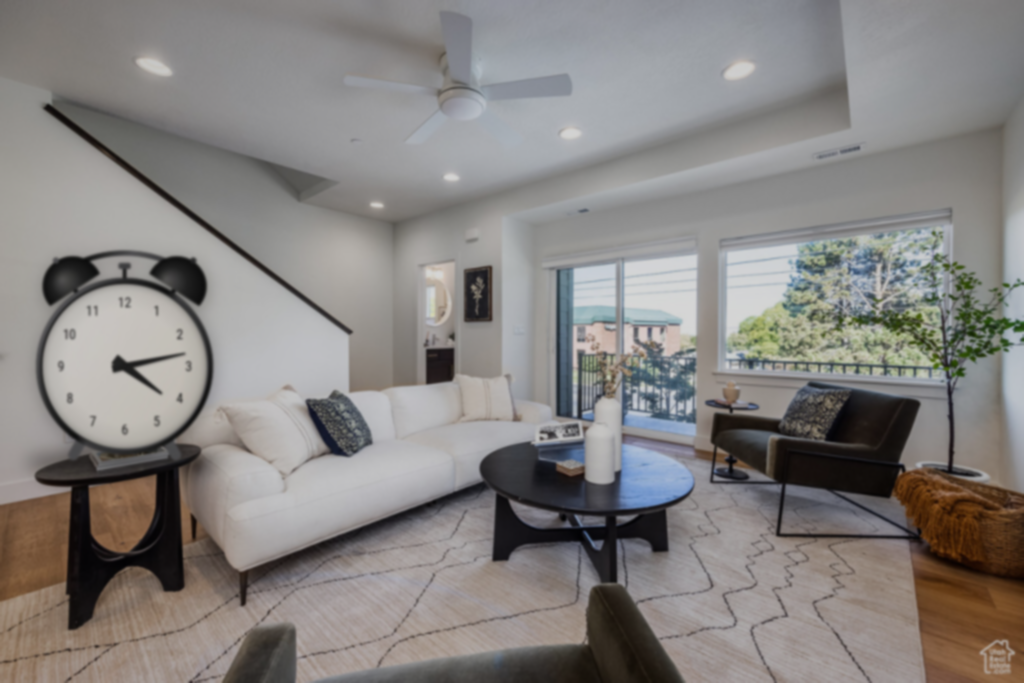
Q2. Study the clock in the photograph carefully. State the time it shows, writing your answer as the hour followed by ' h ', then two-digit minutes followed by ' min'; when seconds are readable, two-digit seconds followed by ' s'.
4 h 13 min
